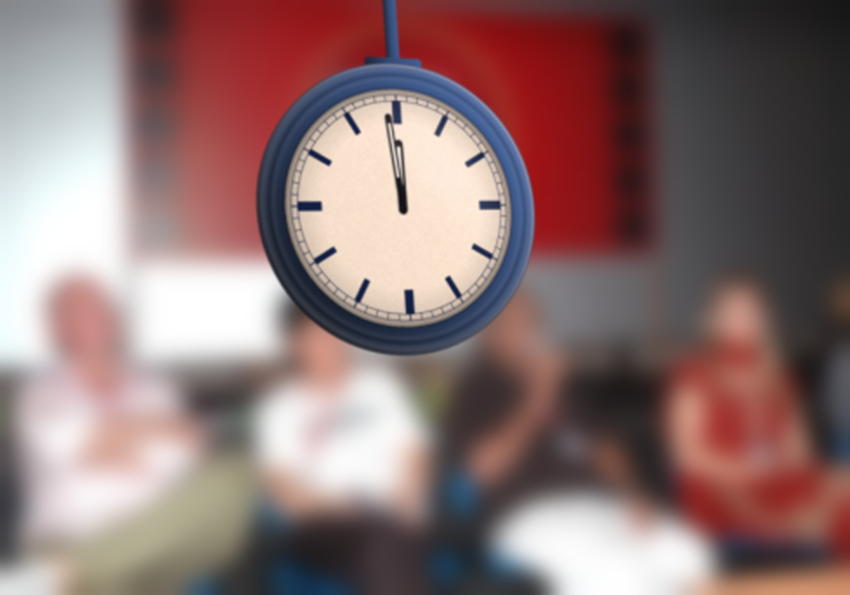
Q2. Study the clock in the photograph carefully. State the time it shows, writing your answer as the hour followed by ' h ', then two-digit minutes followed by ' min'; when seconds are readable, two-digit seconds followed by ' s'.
11 h 59 min
